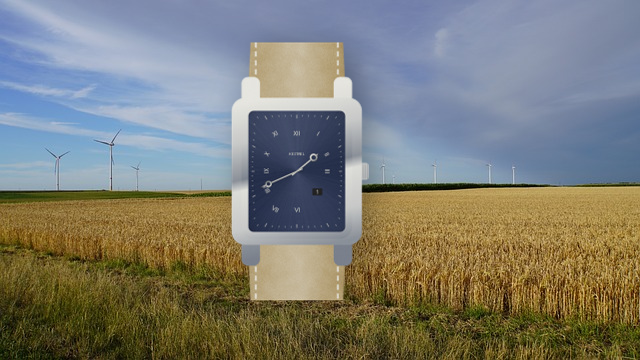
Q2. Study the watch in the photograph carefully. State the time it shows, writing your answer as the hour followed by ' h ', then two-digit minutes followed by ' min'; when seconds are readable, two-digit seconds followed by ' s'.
1 h 41 min
